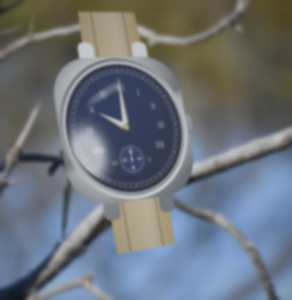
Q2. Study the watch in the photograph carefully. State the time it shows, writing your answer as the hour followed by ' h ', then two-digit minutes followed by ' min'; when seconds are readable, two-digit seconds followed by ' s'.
10 h 00 min
